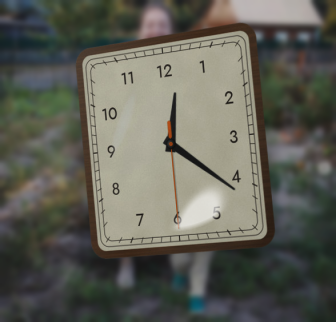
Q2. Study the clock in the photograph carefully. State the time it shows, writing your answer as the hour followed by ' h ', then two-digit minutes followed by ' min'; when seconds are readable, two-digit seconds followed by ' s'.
12 h 21 min 30 s
